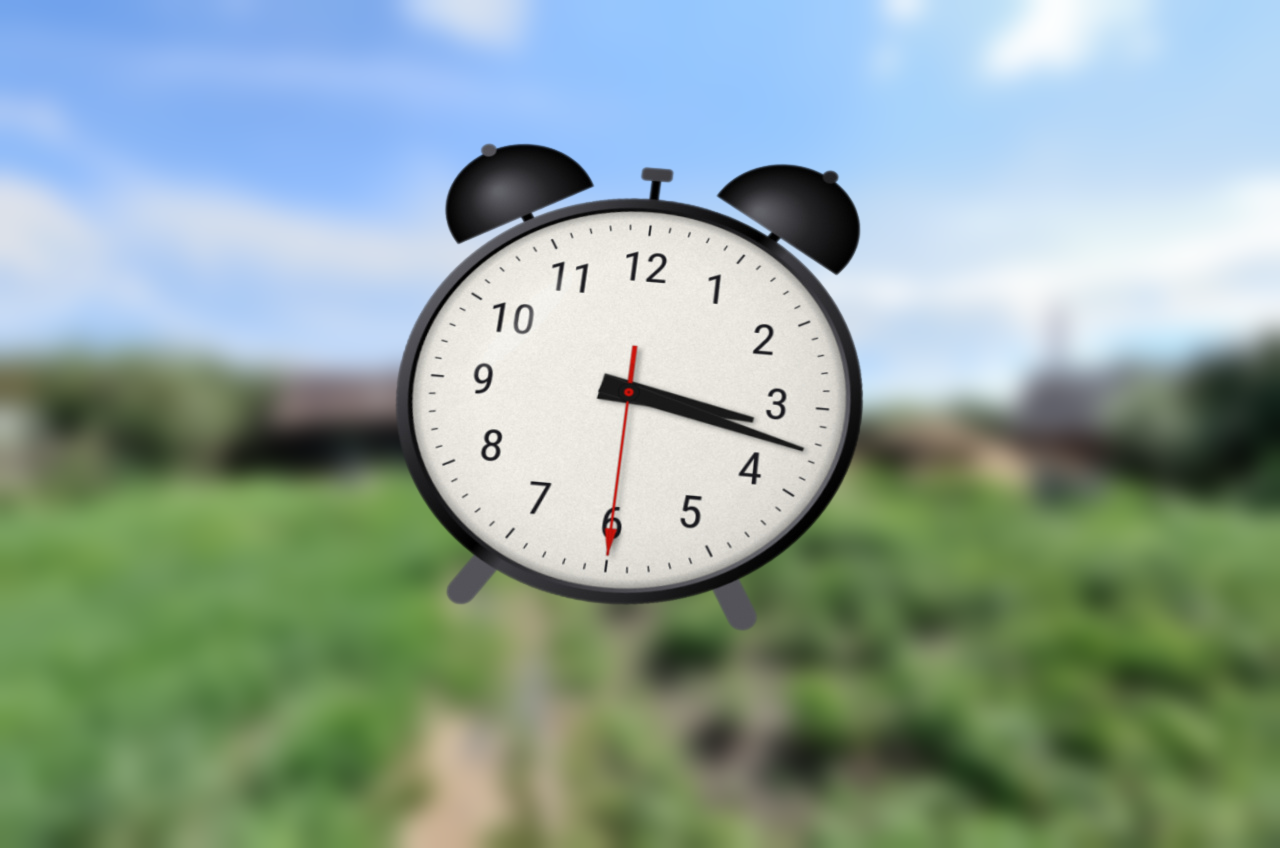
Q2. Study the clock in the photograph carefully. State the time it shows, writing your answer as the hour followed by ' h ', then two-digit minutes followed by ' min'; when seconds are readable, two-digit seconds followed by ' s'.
3 h 17 min 30 s
